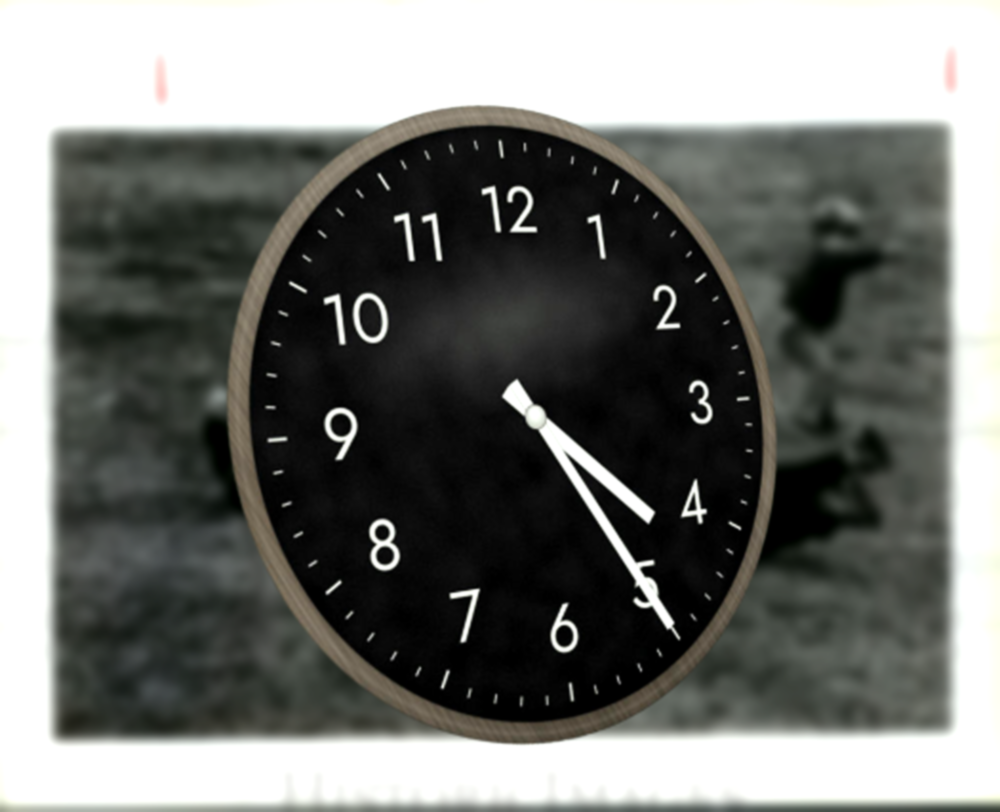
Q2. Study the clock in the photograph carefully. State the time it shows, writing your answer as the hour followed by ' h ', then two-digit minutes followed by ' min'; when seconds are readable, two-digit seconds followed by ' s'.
4 h 25 min
